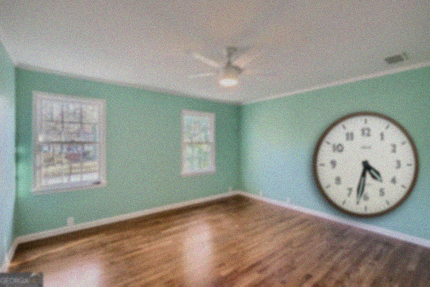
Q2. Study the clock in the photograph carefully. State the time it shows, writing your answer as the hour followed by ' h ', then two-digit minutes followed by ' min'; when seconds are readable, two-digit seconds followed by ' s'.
4 h 32 min
